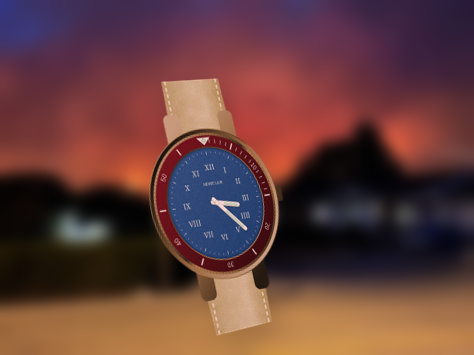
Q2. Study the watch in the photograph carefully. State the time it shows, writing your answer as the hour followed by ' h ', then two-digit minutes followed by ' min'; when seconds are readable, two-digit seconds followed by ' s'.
3 h 23 min
